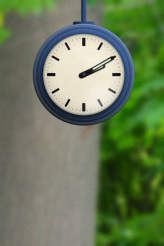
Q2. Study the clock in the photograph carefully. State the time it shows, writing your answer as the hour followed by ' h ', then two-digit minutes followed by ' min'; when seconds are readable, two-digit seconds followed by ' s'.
2 h 10 min
